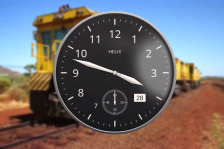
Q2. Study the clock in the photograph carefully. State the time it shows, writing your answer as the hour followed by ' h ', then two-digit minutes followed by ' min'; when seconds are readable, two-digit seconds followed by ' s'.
3 h 48 min
